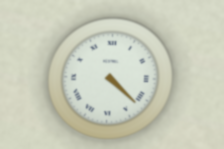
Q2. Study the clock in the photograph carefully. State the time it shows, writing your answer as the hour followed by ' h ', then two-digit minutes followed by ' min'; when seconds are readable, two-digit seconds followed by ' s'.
4 h 22 min
